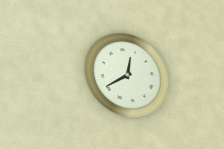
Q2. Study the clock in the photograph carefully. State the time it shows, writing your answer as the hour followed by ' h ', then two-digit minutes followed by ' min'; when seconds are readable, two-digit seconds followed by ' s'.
12 h 41 min
